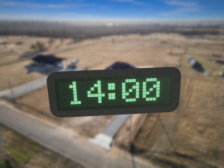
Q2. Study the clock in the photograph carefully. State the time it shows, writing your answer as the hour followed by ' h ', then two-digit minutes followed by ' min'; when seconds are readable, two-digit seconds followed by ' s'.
14 h 00 min
